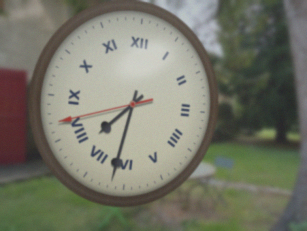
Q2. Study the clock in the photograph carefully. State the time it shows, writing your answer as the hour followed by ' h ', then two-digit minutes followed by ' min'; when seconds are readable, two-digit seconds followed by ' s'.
7 h 31 min 42 s
